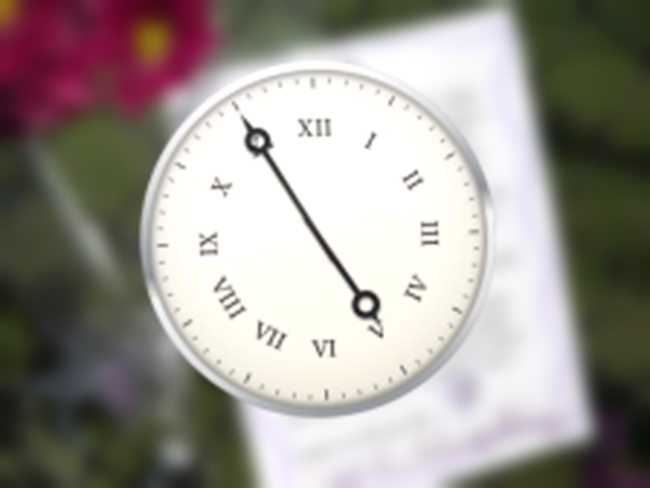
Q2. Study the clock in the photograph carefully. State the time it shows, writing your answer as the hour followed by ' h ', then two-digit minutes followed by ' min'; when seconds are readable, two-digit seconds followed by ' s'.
4 h 55 min
